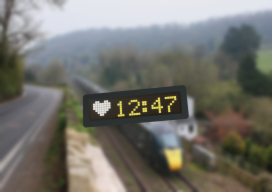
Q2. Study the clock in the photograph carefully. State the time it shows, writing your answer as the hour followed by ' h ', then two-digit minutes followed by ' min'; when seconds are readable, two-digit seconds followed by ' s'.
12 h 47 min
